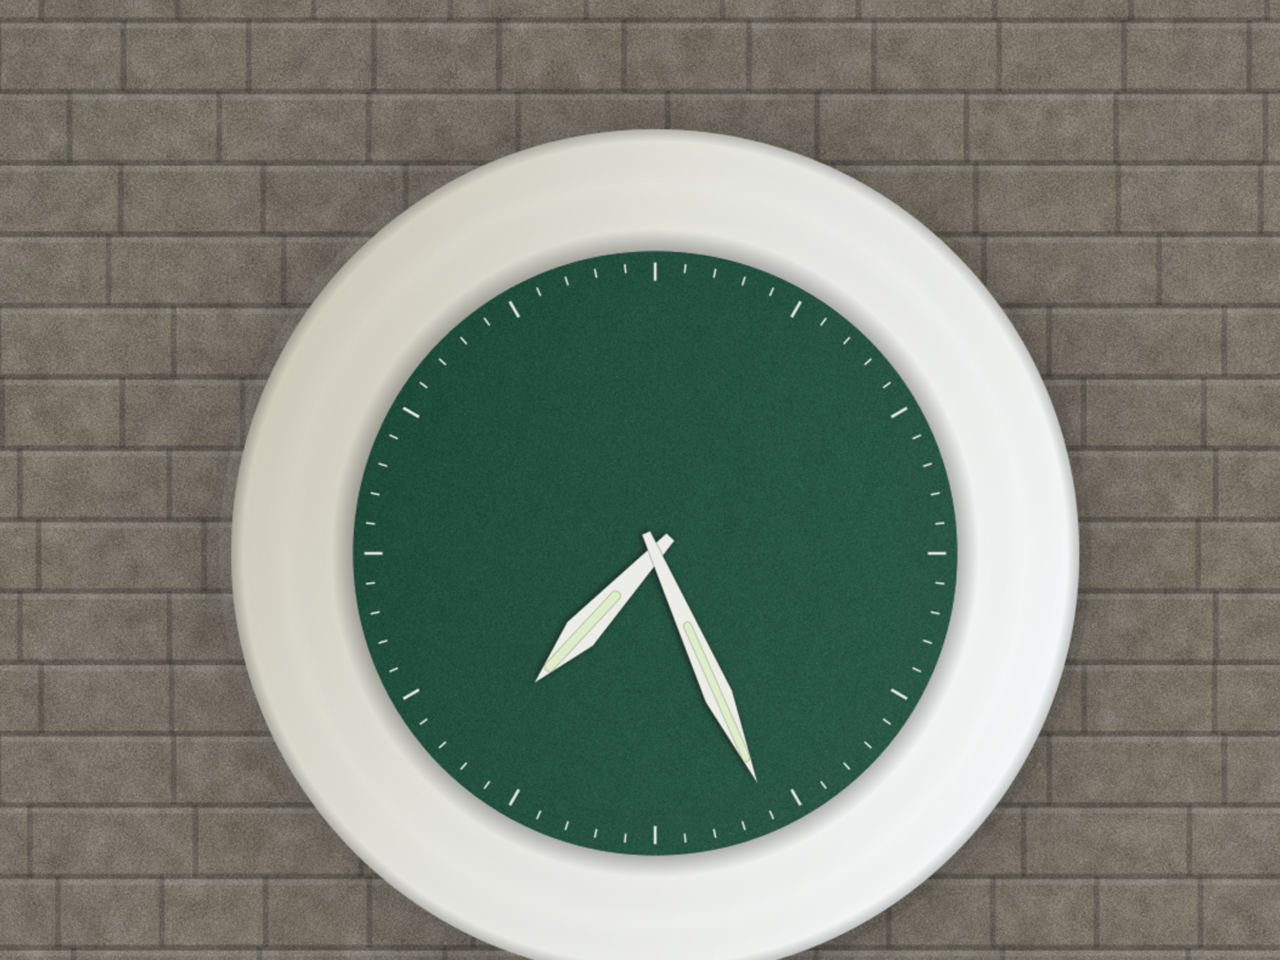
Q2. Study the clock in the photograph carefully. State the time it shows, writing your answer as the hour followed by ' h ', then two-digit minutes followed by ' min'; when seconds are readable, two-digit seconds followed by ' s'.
7 h 26 min
